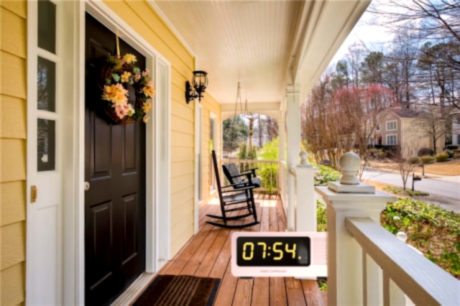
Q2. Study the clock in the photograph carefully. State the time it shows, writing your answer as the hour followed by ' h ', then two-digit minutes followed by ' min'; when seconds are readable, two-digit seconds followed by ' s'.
7 h 54 min
